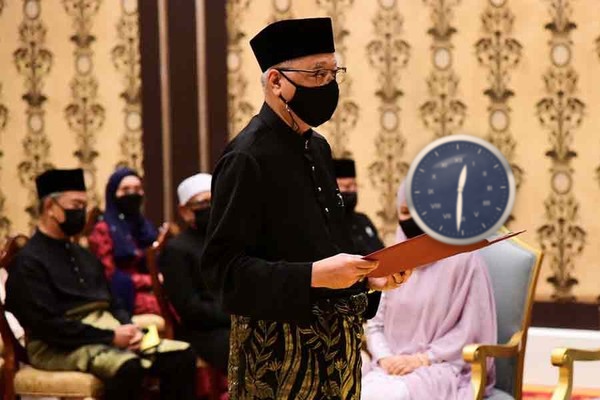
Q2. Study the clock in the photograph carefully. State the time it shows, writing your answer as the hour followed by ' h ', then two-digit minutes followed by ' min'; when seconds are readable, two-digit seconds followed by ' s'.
12 h 31 min
